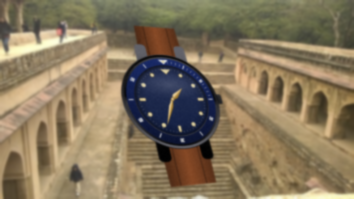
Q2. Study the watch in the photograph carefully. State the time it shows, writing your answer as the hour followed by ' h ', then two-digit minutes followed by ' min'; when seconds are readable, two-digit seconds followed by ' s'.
1 h 34 min
